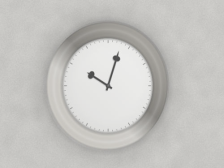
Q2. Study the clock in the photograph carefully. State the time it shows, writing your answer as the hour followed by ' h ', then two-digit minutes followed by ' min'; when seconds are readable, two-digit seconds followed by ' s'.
10 h 03 min
